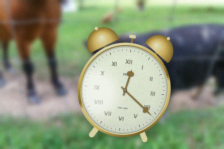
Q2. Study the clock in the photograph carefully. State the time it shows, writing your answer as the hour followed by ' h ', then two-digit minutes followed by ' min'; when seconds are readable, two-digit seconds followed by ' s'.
12 h 21 min
